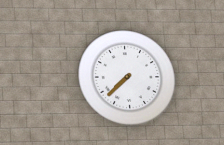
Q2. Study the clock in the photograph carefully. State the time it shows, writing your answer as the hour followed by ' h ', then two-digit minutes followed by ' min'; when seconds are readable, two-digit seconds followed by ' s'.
7 h 38 min
